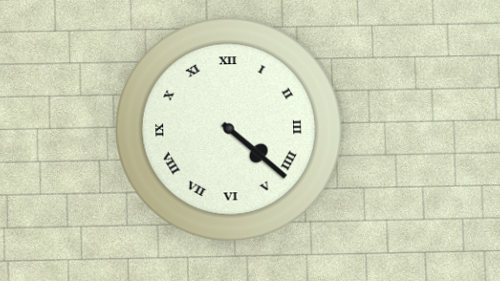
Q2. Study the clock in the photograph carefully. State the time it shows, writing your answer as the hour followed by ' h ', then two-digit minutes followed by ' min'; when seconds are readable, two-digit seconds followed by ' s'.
4 h 22 min
